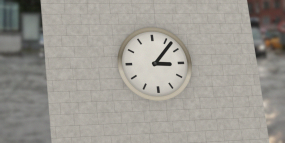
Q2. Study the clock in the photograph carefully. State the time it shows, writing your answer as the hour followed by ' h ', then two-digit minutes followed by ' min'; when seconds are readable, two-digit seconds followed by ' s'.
3 h 07 min
